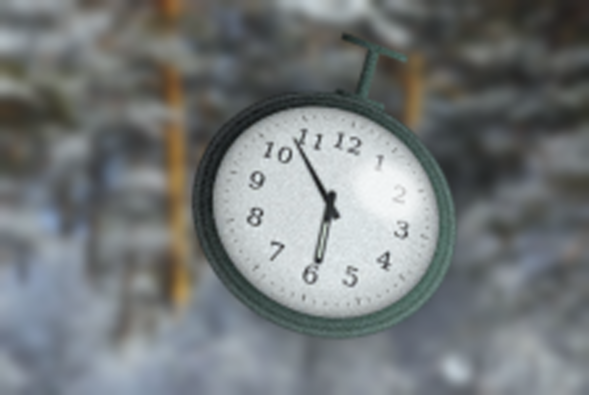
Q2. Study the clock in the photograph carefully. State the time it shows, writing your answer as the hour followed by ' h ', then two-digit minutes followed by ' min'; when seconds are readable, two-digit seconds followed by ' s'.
5 h 53 min
